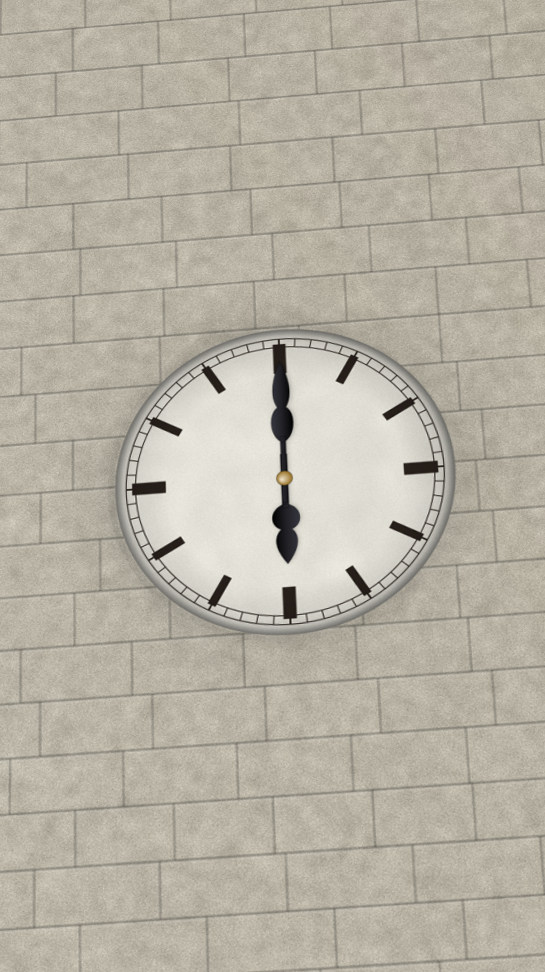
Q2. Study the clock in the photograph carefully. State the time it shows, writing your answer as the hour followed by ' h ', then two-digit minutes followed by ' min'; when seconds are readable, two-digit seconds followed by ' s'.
6 h 00 min
